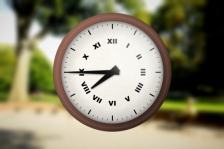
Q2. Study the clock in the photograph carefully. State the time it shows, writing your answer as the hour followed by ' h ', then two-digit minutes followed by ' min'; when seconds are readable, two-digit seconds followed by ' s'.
7 h 45 min
